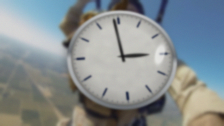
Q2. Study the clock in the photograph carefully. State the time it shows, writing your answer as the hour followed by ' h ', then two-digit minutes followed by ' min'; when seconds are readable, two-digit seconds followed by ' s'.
2 h 59 min
